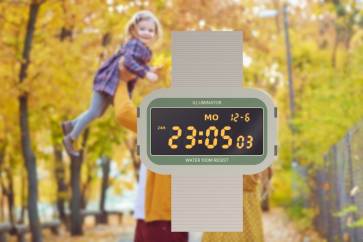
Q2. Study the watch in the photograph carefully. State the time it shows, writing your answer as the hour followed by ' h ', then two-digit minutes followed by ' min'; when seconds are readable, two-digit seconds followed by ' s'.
23 h 05 min 03 s
